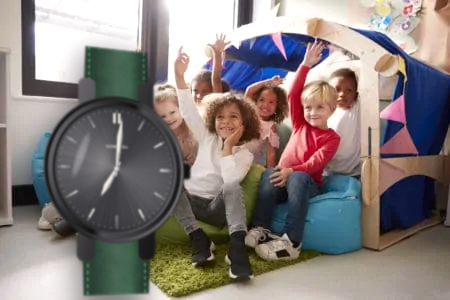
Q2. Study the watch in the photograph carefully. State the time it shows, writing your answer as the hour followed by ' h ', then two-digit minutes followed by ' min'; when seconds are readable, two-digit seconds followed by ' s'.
7 h 01 min
